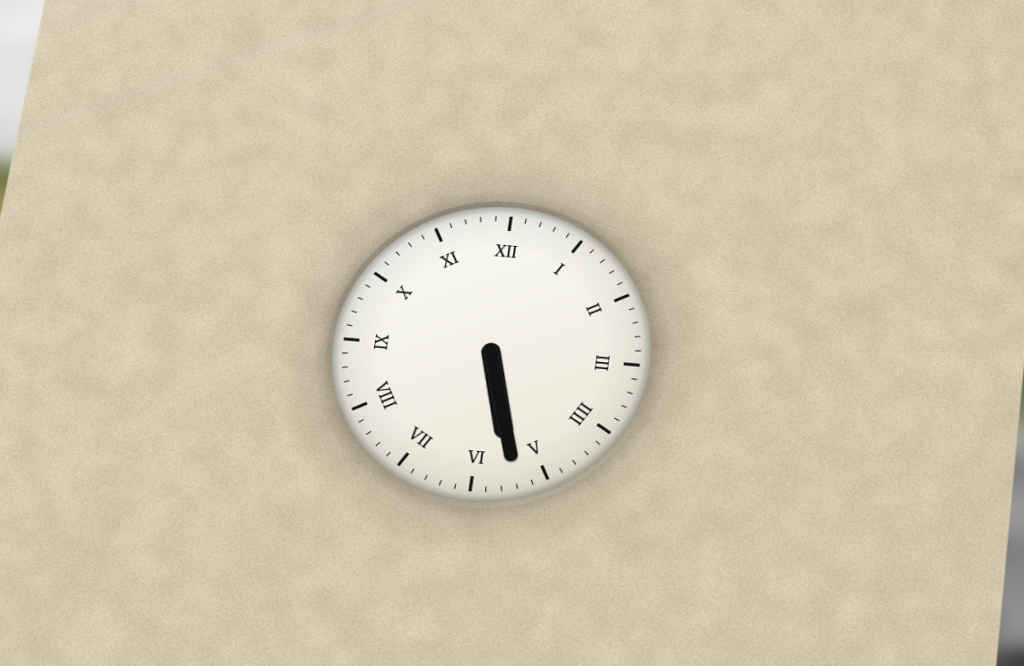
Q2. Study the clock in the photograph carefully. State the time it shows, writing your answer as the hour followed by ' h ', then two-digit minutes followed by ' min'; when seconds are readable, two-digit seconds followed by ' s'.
5 h 27 min
